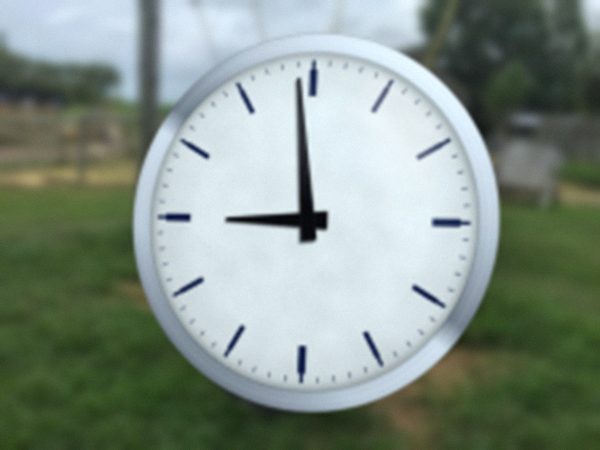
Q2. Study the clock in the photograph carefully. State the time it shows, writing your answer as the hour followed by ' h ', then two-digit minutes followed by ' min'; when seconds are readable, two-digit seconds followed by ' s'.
8 h 59 min
